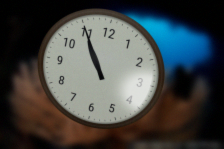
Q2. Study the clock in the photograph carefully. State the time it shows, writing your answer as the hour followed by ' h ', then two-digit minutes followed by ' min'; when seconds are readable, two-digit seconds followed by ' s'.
10 h 55 min
